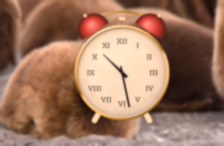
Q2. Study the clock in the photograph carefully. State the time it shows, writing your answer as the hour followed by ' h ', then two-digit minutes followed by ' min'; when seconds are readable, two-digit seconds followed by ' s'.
10 h 28 min
